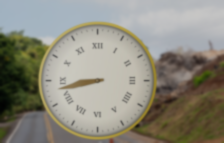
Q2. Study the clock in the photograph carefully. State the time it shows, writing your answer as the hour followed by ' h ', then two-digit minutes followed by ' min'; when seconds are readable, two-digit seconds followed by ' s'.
8 h 43 min
